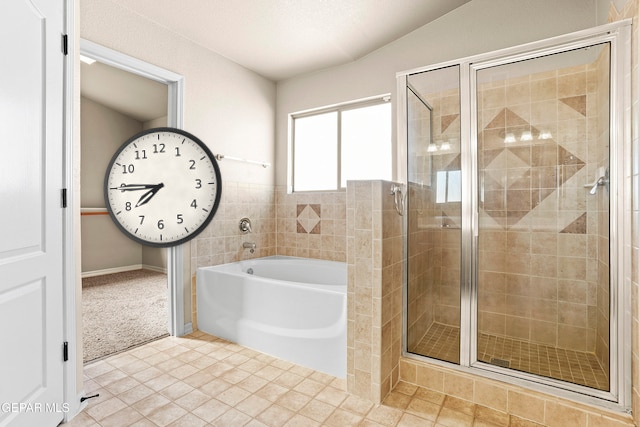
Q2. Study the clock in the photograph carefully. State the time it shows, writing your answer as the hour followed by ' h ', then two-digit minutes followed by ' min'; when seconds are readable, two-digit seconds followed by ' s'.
7 h 45 min
